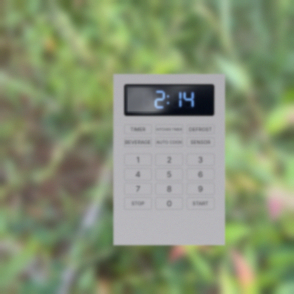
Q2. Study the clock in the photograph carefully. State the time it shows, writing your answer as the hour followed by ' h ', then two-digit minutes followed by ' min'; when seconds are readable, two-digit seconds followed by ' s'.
2 h 14 min
